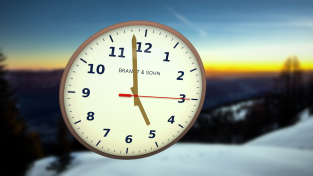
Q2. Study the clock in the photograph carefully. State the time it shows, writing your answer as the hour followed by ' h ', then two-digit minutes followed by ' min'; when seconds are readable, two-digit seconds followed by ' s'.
4 h 58 min 15 s
